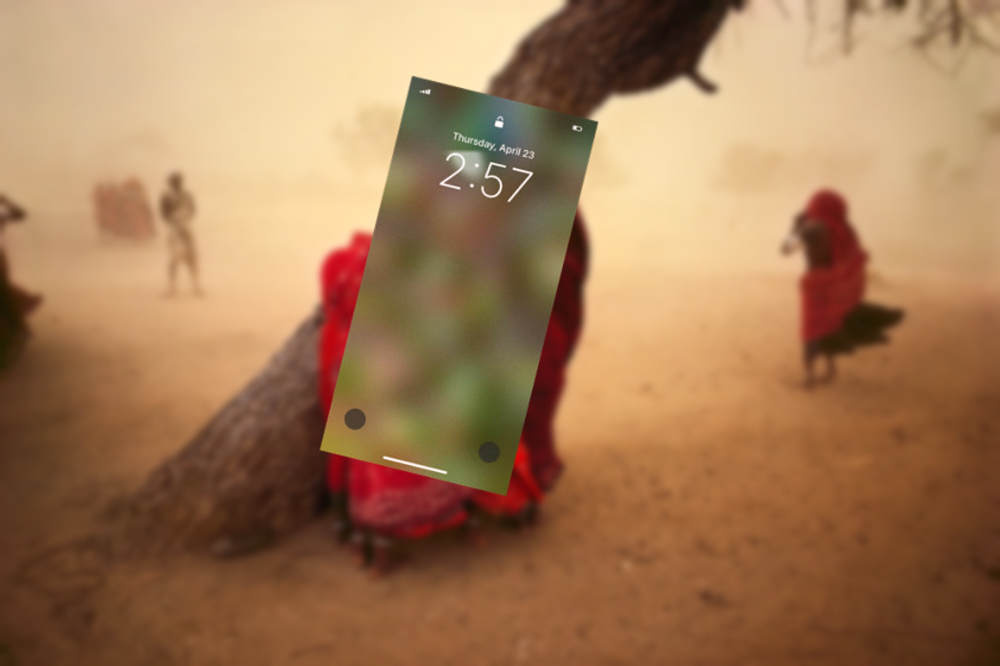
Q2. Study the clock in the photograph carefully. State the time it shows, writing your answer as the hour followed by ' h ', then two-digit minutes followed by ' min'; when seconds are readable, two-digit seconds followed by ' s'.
2 h 57 min
